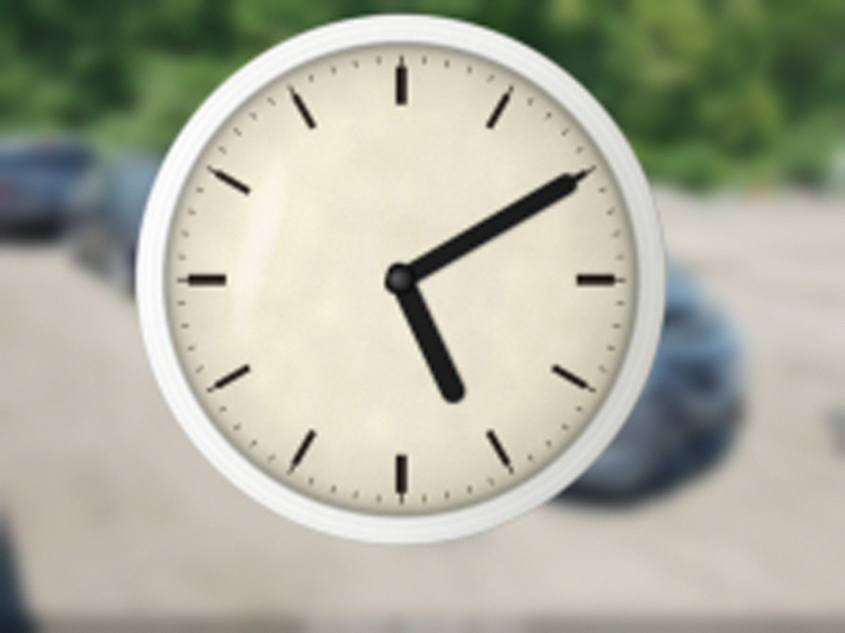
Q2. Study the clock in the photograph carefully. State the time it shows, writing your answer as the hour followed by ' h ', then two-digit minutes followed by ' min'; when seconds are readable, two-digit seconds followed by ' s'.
5 h 10 min
